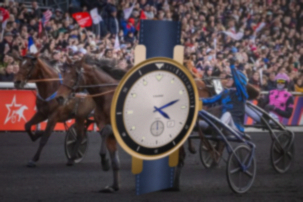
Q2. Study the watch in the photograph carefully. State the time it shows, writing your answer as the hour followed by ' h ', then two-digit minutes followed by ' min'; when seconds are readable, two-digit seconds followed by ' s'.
4 h 12 min
